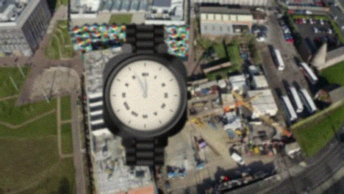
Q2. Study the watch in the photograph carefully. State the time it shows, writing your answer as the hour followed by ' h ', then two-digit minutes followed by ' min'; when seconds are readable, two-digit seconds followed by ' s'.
11 h 56 min
